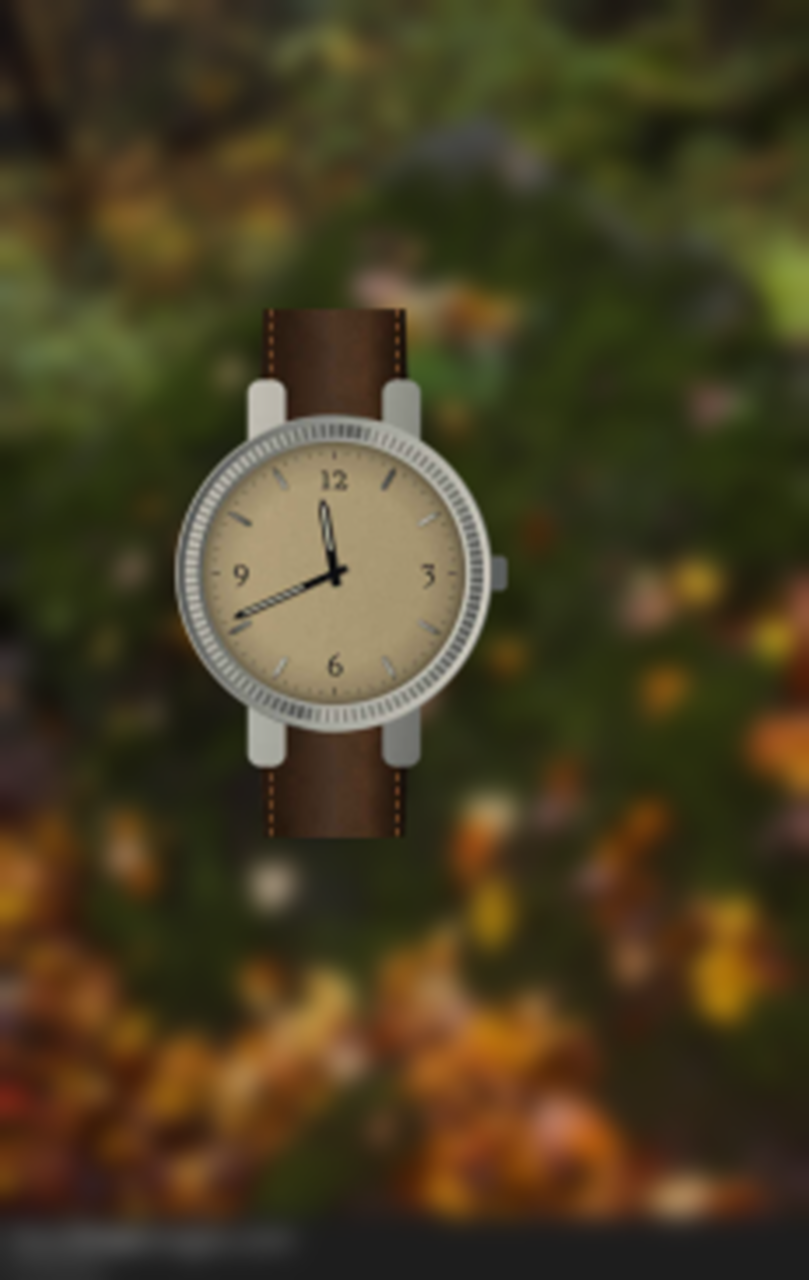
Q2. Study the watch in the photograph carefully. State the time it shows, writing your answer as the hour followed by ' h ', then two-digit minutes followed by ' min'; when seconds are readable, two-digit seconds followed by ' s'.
11 h 41 min
